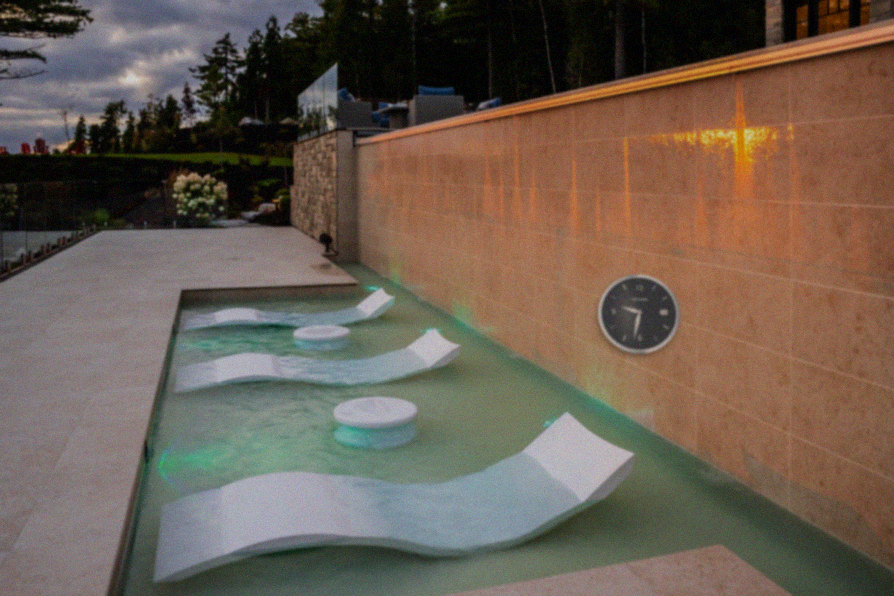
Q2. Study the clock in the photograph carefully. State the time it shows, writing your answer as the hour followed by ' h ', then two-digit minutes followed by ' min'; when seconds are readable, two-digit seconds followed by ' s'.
9 h 32 min
